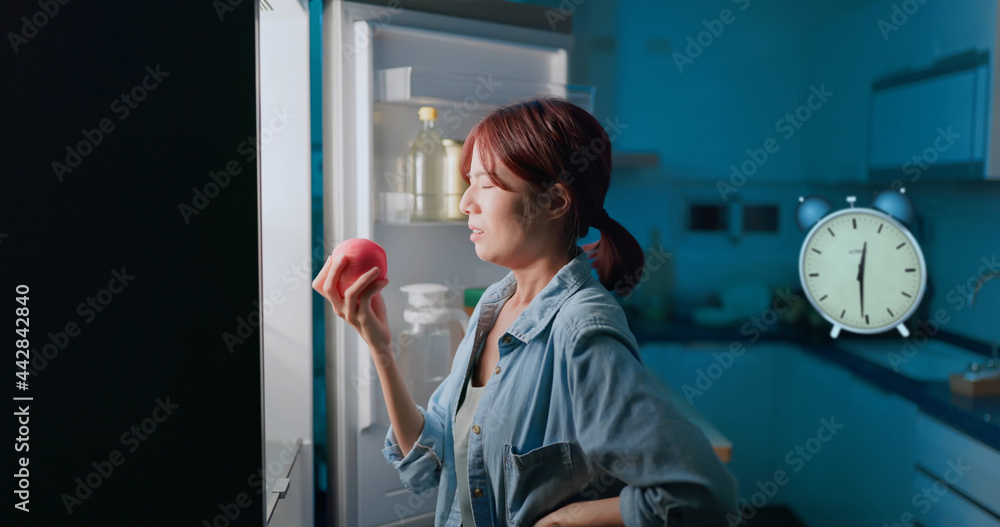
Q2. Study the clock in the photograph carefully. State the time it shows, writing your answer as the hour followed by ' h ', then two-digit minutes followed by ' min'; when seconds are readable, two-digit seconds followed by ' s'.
12 h 31 min
